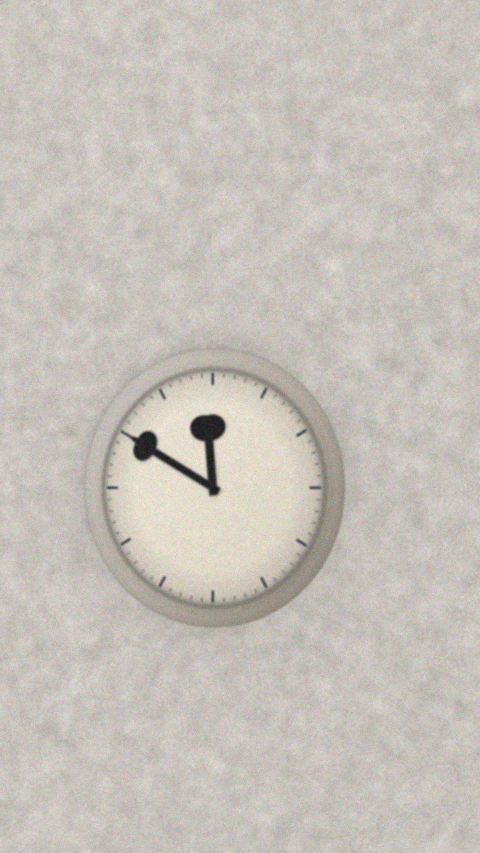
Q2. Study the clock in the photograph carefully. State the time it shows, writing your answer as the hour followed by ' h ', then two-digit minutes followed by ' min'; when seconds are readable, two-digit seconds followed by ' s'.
11 h 50 min
